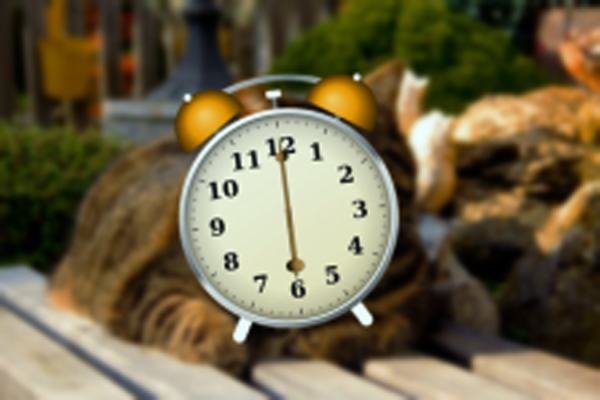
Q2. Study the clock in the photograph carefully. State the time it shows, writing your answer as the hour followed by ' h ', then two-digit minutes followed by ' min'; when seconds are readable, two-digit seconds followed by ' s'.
6 h 00 min
